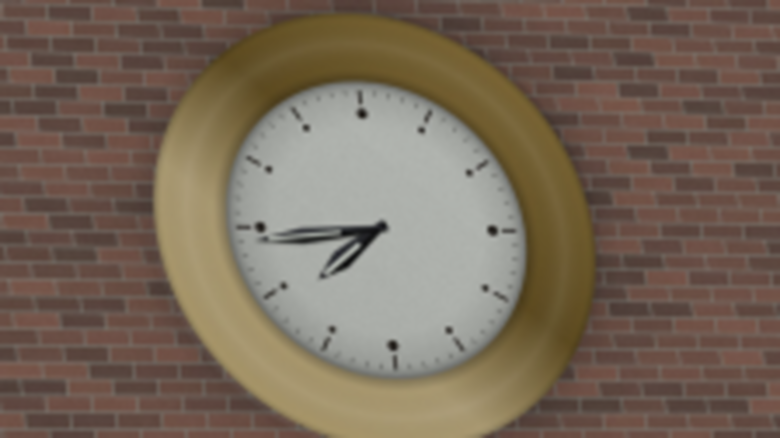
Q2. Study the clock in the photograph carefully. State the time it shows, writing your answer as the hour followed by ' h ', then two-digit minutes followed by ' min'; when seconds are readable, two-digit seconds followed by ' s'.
7 h 44 min
